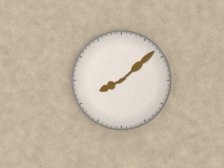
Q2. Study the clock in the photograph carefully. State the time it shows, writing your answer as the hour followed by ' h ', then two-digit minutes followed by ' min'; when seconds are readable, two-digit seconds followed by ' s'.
8 h 08 min
